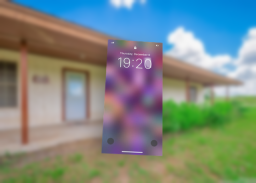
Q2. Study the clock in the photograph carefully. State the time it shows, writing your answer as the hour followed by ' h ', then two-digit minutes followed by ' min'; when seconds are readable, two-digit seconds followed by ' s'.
19 h 20 min
